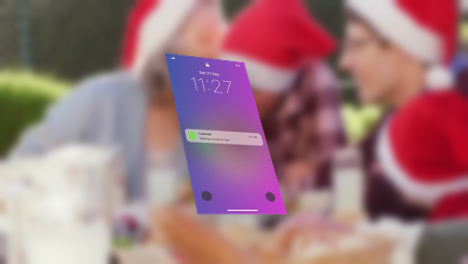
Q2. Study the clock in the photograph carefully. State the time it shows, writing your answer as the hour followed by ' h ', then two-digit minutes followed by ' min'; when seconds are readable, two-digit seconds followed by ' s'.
11 h 27 min
